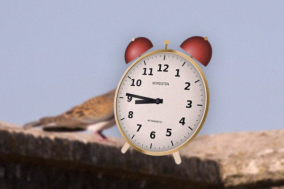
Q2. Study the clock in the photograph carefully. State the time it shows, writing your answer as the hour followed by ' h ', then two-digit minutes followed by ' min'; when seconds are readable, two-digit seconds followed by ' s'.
8 h 46 min
